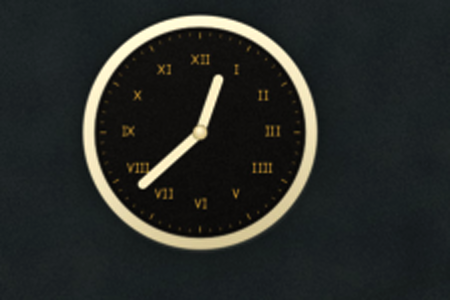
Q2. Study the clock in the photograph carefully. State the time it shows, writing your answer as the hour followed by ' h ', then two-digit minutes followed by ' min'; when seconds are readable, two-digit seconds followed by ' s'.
12 h 38 min
